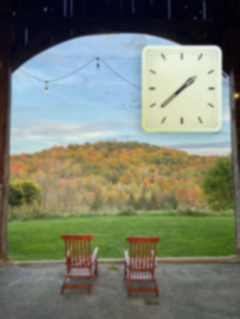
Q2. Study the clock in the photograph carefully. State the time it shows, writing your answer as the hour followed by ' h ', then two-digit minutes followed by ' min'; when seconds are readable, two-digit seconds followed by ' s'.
1 h 38 min
